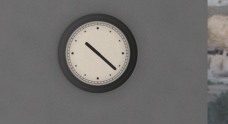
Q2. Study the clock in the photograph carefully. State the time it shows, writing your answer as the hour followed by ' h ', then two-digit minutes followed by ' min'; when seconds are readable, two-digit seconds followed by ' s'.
10 h 22 min
